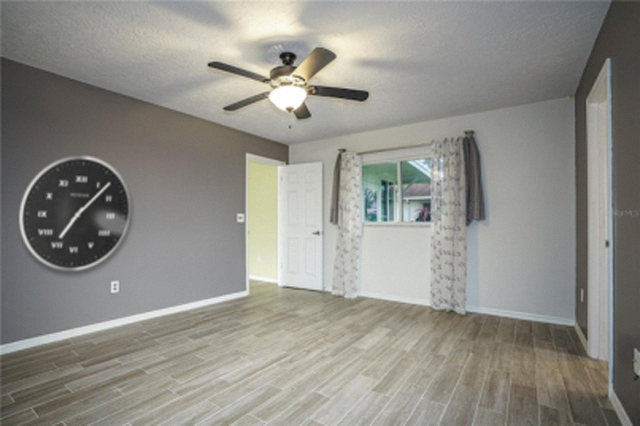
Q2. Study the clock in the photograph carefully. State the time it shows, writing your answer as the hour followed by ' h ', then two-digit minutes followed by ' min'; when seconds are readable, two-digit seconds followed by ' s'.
7 h 07 min
